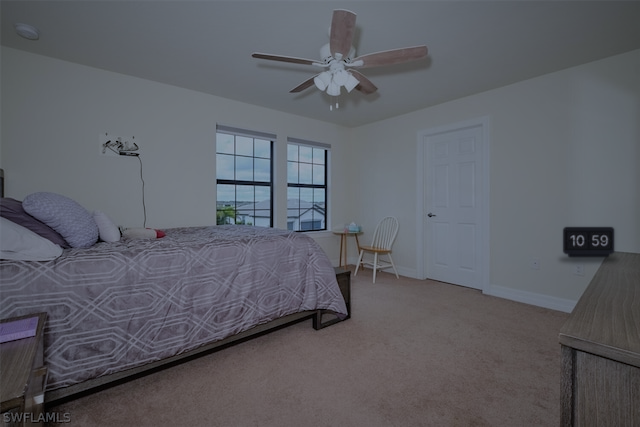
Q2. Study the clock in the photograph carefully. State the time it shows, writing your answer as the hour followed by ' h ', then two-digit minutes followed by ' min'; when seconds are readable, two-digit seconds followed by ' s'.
10 h 59 min
